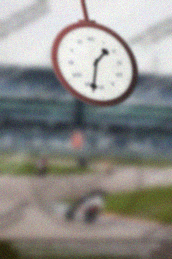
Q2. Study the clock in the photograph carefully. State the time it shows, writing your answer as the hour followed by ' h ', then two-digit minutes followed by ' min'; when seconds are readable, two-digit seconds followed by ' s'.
1 h 33 min
